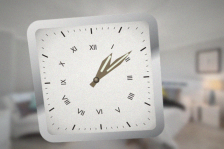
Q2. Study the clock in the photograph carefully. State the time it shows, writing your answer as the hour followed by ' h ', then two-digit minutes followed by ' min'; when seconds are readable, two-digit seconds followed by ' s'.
1 h 09 min
